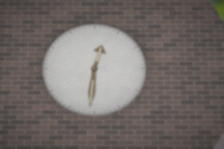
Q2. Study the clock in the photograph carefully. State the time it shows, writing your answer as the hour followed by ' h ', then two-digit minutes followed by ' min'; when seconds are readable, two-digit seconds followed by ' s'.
12 h 31 min
